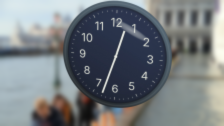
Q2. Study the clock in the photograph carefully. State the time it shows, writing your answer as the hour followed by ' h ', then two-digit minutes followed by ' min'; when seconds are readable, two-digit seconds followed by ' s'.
12 h 33 min
